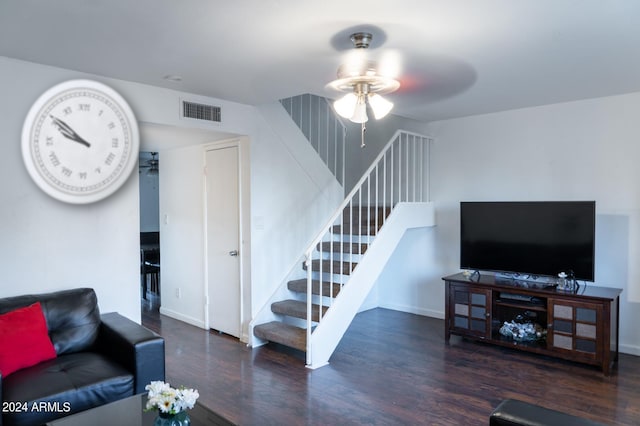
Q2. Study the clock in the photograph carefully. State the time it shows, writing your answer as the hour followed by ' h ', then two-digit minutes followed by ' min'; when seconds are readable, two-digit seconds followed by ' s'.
9 h 51 min
